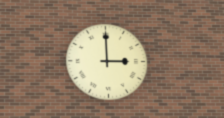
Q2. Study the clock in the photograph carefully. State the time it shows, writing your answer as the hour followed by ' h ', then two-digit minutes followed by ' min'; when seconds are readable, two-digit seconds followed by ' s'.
3 h 00 min
